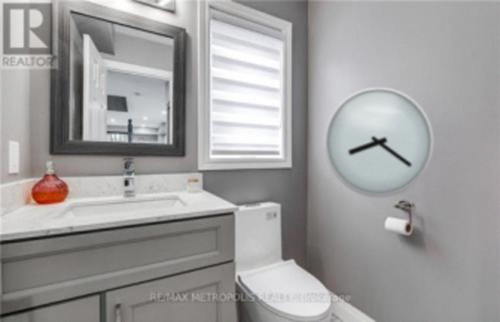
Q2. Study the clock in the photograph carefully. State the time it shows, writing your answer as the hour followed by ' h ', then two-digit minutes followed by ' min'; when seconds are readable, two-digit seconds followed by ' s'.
8 h 21 min
